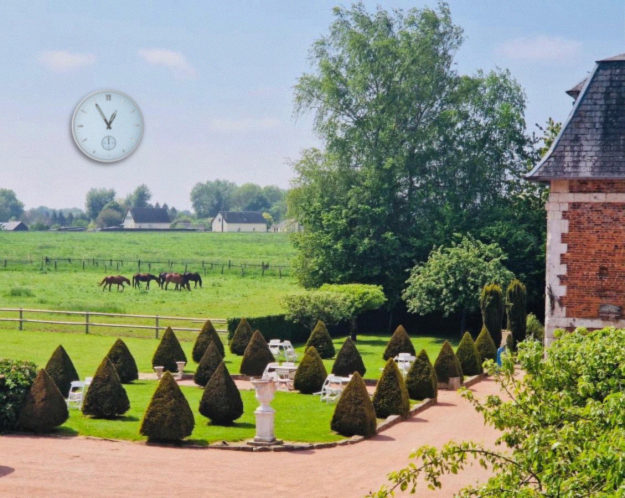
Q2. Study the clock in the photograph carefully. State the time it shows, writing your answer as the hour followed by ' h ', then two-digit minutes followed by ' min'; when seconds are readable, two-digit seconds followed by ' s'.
12 h 55 min
